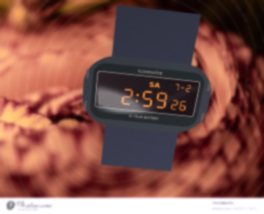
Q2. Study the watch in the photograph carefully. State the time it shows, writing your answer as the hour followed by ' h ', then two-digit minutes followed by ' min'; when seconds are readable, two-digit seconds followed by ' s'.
2 h 59 min 26 s
